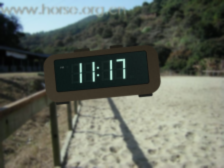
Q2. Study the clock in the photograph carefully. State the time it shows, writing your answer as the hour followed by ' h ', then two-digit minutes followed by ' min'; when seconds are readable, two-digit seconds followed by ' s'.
11 h 17 min
